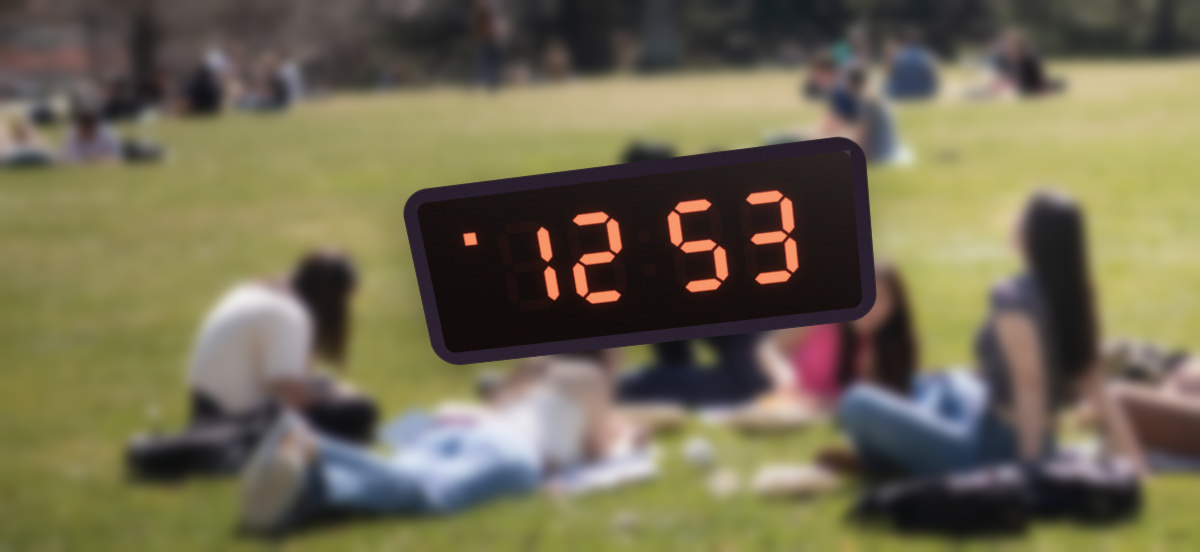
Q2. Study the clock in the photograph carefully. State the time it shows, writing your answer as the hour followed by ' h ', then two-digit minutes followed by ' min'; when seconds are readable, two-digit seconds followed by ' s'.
12 h 53 min
